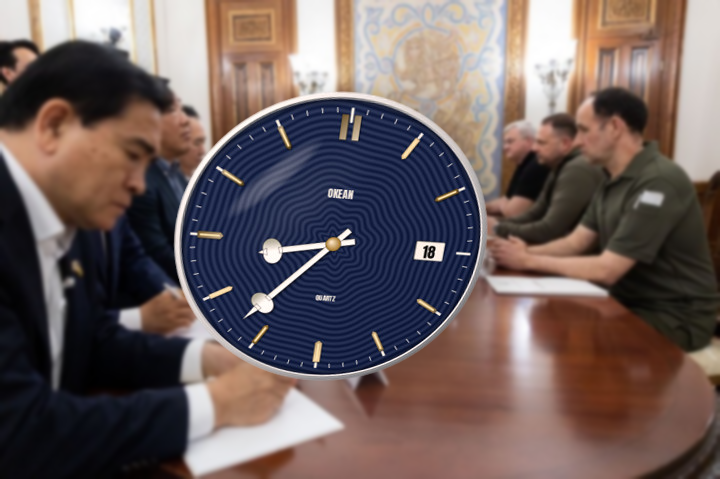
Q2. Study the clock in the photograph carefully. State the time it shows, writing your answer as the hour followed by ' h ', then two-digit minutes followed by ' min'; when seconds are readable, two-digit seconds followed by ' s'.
8 h 37 min
